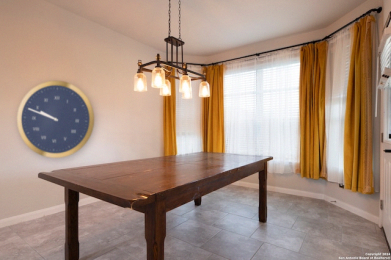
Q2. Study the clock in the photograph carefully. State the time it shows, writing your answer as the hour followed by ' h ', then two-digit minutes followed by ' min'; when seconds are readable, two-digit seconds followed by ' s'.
9 h 48 min
